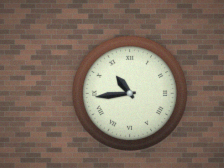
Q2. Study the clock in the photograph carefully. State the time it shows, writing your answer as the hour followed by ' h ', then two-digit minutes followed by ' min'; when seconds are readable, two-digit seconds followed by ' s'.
10 h 44 min
